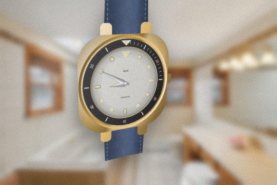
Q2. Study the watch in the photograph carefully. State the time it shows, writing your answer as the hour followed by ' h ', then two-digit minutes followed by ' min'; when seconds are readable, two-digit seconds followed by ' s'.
8 h 50 min
